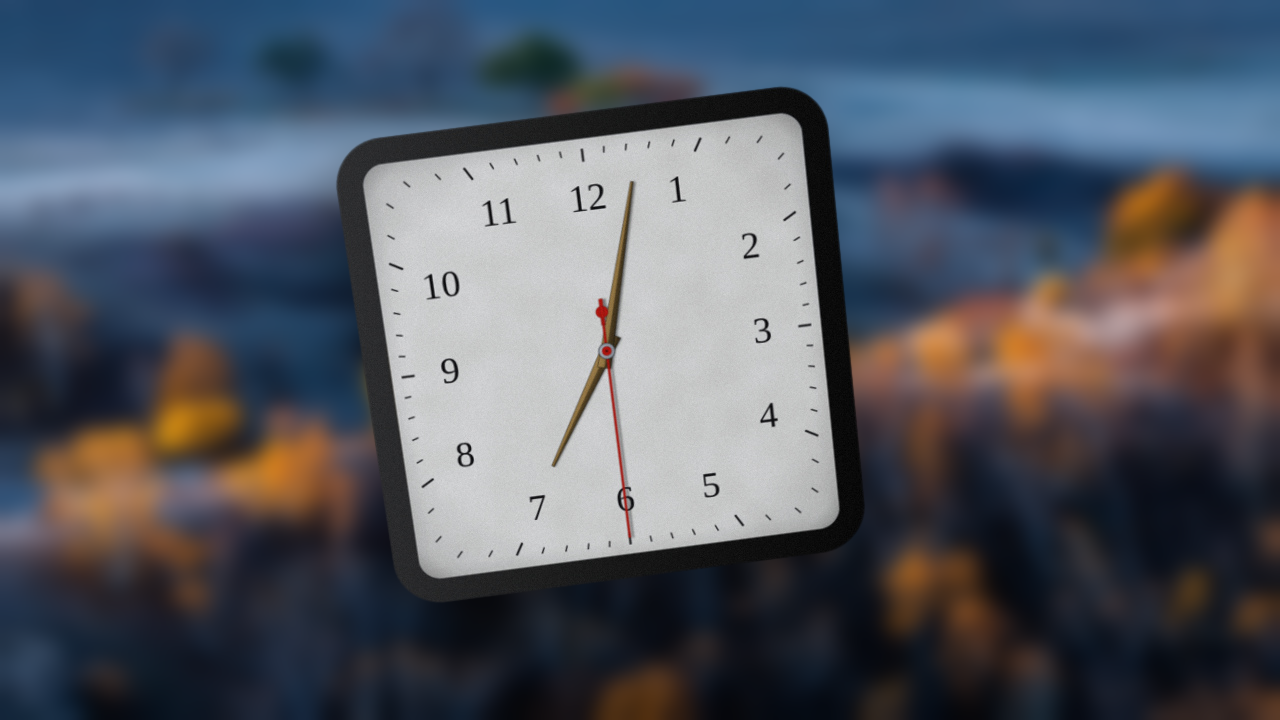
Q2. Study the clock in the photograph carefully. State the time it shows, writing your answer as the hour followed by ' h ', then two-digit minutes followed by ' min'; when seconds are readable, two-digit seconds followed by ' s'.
7 h 02 min 30 s
